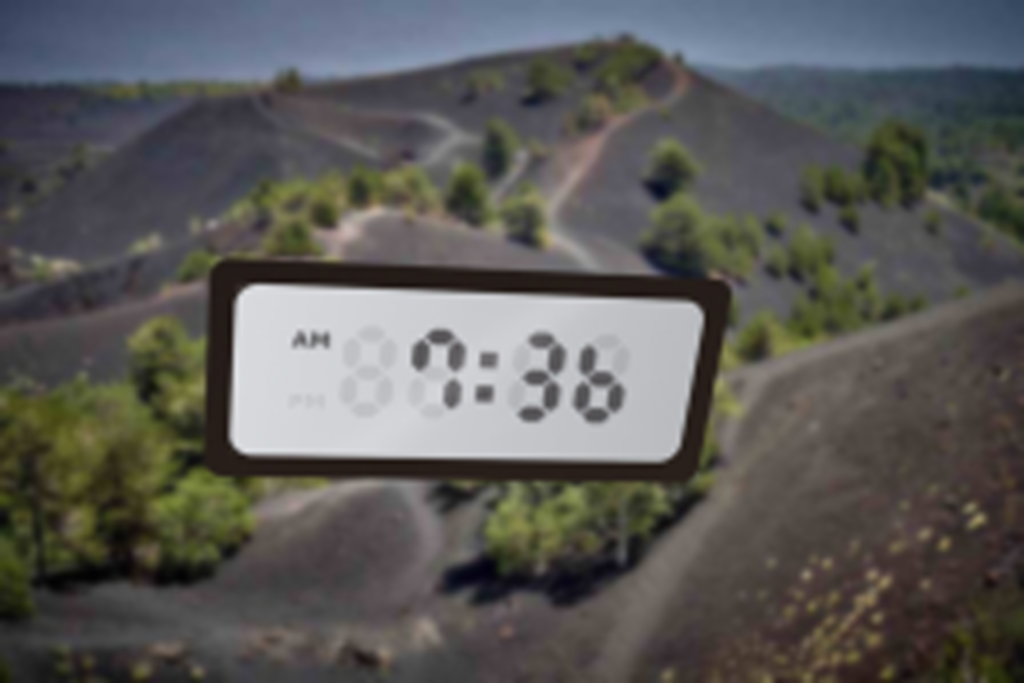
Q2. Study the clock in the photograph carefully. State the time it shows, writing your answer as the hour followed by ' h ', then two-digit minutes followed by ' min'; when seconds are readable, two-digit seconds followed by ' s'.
7 h 36 min
